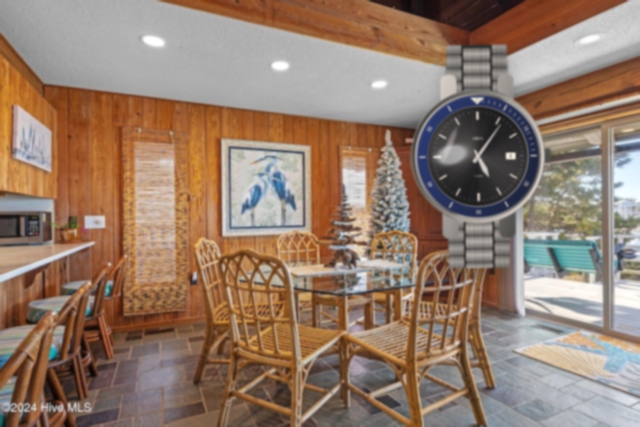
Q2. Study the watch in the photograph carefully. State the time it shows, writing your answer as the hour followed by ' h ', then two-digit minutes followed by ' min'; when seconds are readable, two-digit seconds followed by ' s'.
5 h 06 min
